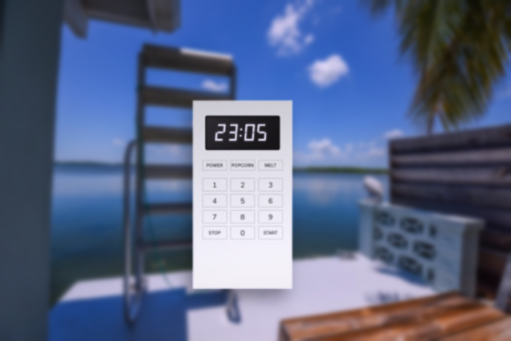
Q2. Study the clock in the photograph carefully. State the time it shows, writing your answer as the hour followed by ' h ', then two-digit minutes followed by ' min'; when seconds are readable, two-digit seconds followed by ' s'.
23 h 05 min
